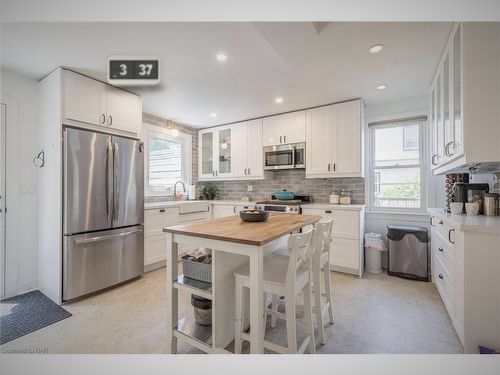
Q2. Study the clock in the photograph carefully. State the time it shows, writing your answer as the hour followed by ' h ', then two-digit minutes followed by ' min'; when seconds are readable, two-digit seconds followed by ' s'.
3 h 37 min
